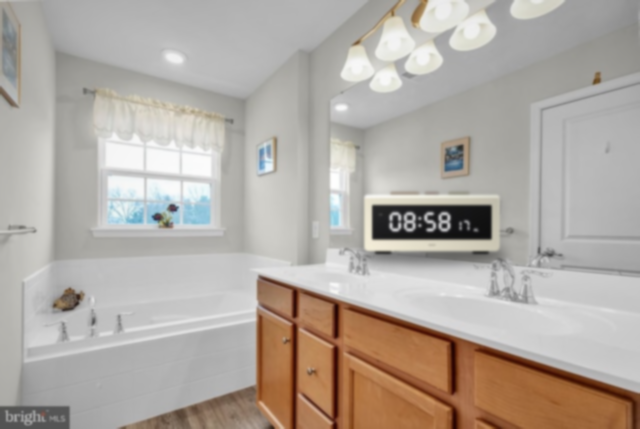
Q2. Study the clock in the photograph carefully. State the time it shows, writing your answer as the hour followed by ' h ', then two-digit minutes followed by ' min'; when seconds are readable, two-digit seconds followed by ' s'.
8 h 58 min
